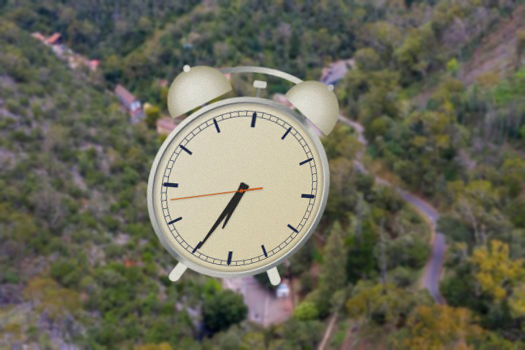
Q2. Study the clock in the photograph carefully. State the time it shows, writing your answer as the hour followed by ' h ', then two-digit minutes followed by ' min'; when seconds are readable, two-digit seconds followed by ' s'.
6 h 34 min 43 s
